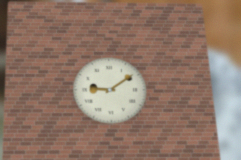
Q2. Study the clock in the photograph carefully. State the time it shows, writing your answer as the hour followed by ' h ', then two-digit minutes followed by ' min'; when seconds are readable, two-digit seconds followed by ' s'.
9 h 09 min
